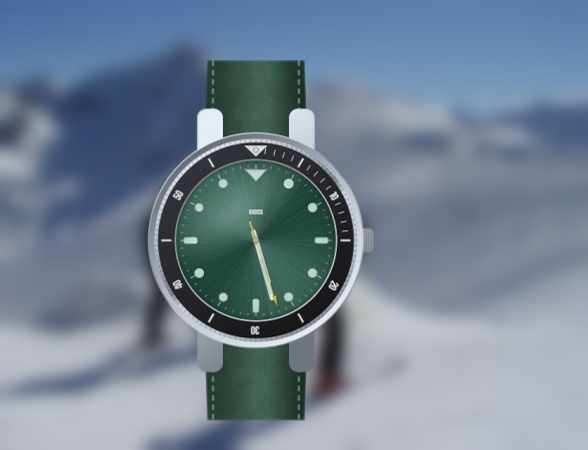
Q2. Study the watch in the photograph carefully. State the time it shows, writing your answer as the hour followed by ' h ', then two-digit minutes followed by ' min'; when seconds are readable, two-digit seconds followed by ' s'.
5 h 27 min 27 s
